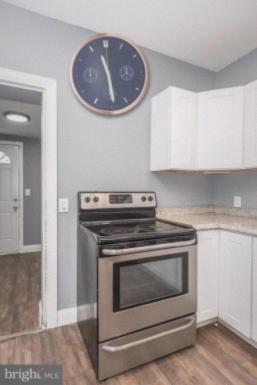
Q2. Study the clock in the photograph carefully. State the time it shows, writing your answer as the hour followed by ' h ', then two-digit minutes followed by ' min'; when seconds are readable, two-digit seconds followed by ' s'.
11 h 29 min
